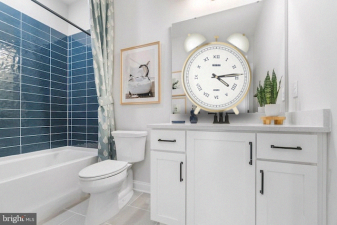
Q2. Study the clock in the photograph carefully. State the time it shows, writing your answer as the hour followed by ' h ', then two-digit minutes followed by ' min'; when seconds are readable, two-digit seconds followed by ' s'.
4 h 14 min
